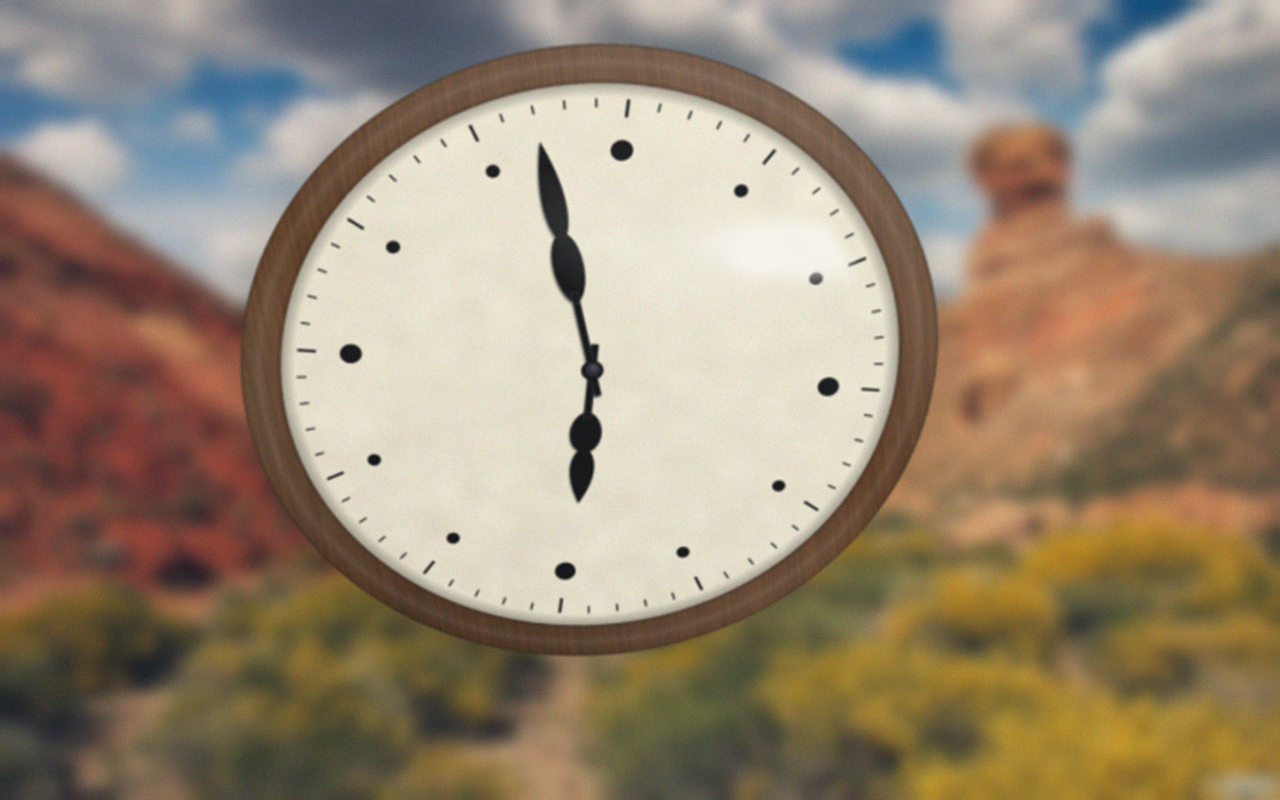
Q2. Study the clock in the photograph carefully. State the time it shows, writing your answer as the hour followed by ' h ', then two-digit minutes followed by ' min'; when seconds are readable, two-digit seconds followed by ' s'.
5 h 57 min
